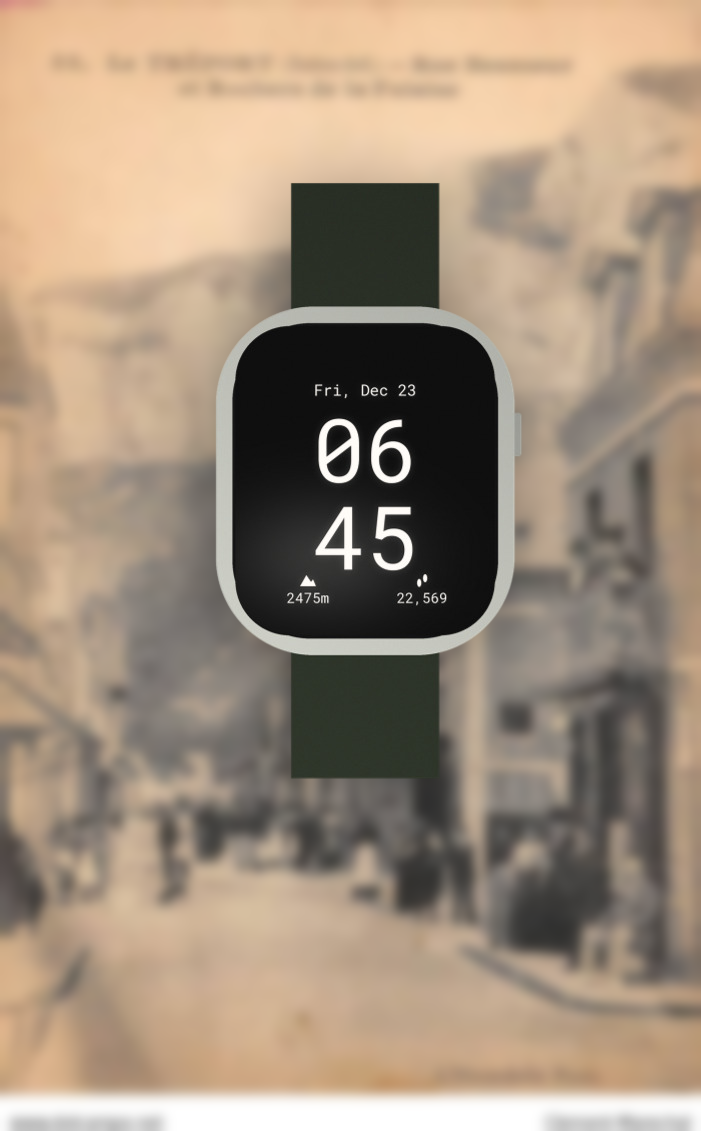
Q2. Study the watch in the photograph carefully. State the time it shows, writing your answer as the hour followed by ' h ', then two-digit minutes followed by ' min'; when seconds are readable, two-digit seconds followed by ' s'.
6 h 45 min
